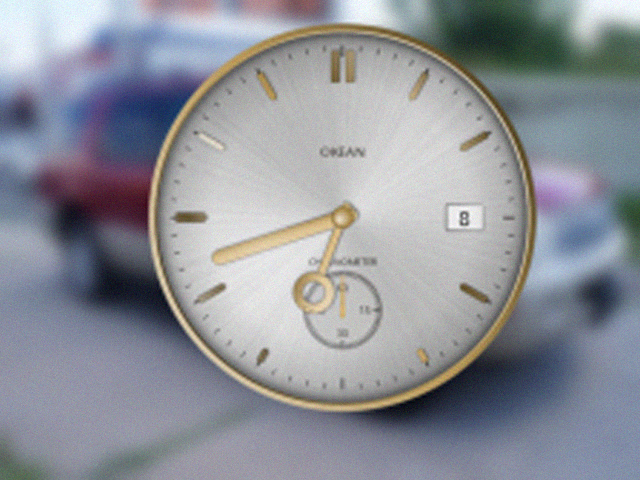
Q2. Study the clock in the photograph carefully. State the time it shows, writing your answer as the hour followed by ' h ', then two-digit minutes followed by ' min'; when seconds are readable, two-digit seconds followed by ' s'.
6 h 42 min
